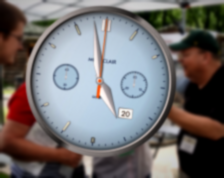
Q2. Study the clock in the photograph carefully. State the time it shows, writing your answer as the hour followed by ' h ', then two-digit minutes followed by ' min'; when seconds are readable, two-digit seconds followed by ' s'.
4 h 58 min
